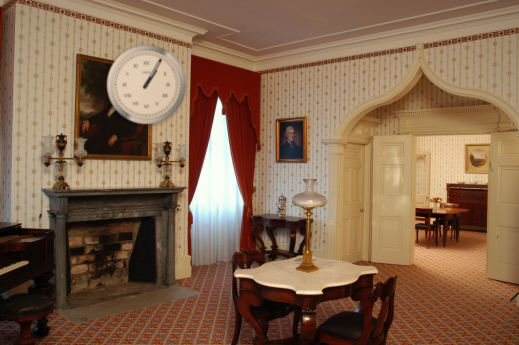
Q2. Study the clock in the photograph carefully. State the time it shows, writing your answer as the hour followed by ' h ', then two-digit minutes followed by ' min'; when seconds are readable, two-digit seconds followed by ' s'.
1 h 05 min
